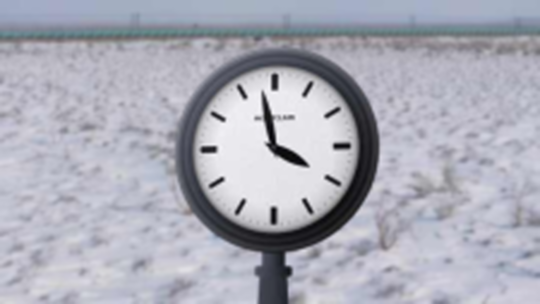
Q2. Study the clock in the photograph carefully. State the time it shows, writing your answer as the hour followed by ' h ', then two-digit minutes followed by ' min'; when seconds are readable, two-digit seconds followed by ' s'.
3 h 58 min
